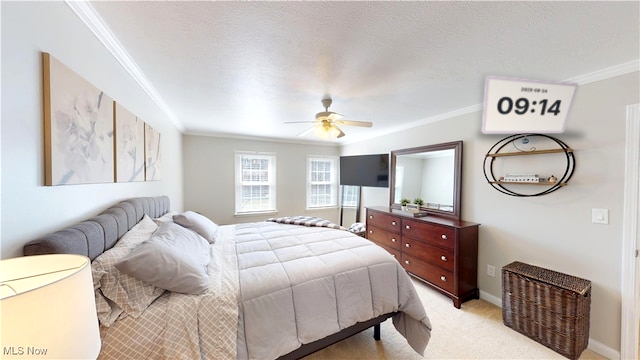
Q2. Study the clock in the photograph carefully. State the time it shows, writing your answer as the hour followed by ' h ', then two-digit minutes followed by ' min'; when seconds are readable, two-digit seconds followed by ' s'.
9 h 14 min
